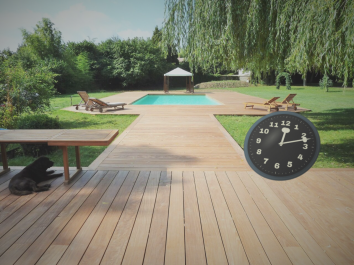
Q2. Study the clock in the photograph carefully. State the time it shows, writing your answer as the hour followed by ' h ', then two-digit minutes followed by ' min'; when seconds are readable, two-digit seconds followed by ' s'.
12 h 12 min
